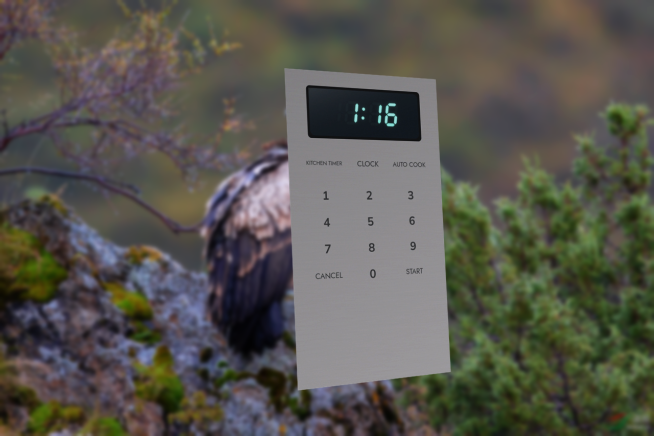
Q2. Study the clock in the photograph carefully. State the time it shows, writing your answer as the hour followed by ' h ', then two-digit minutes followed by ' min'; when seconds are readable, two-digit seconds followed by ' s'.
1 h 16 min
